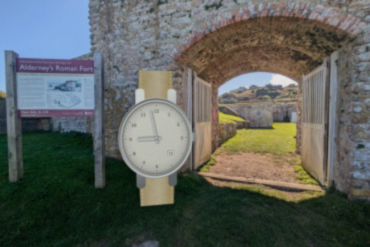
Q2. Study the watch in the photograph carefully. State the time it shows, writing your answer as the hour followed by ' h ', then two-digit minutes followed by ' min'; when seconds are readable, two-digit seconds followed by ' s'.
8 h 58 min
